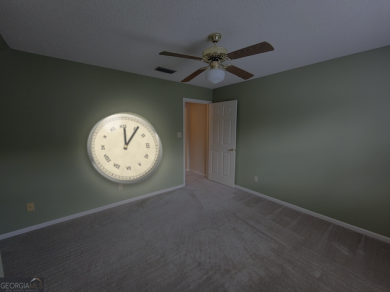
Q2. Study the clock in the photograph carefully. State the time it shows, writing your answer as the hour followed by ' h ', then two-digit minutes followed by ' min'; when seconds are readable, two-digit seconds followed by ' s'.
12 h 06 min
